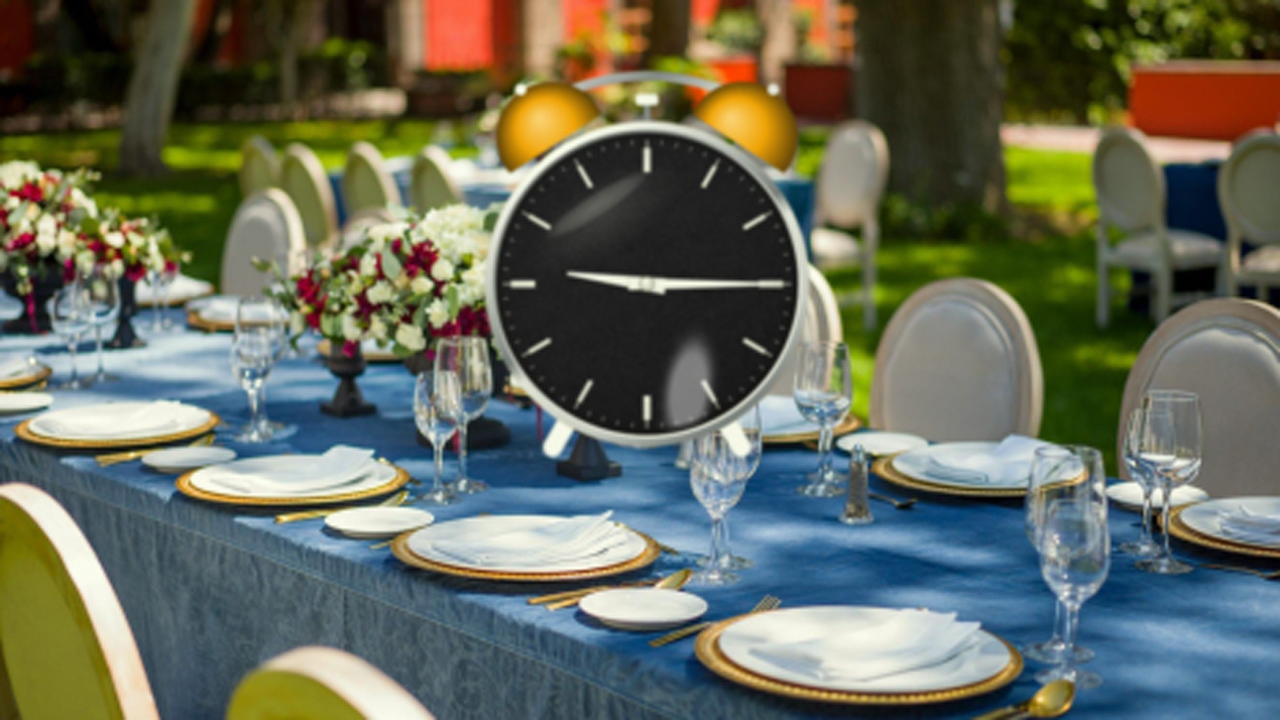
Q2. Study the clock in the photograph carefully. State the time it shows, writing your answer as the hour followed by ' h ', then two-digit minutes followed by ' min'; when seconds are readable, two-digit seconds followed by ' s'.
9 h 15 min
